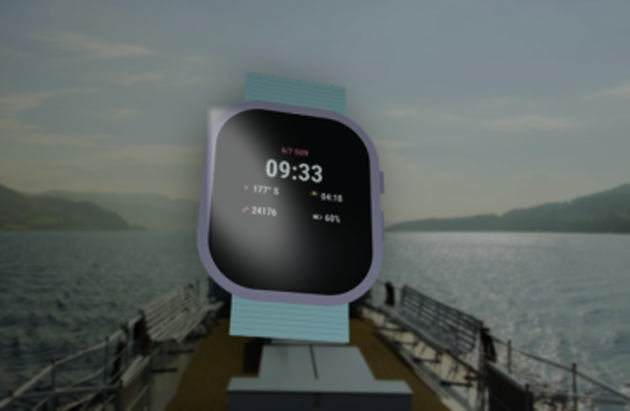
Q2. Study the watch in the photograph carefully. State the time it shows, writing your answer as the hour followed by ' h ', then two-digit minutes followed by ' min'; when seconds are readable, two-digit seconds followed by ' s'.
9 h 33 min
